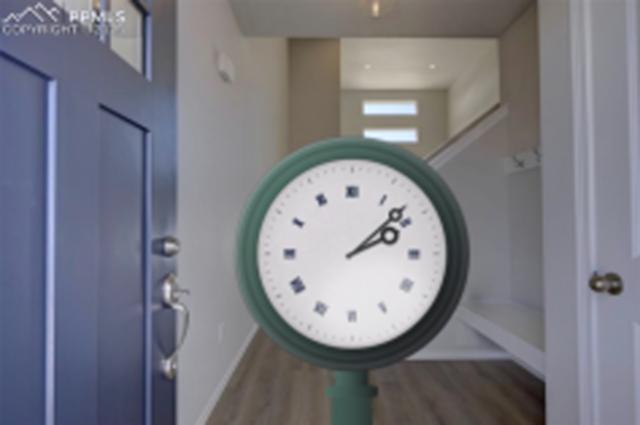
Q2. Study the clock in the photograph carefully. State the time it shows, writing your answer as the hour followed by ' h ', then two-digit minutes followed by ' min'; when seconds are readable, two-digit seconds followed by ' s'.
2 h 08 min
